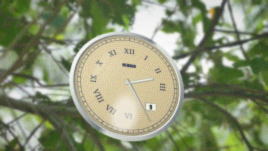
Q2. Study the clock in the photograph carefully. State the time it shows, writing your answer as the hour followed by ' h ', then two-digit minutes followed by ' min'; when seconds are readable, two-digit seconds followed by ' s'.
2 h 25 min
